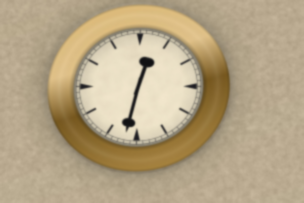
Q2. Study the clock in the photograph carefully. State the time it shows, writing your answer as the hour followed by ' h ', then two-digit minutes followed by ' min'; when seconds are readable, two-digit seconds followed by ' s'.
12 h 32 min
